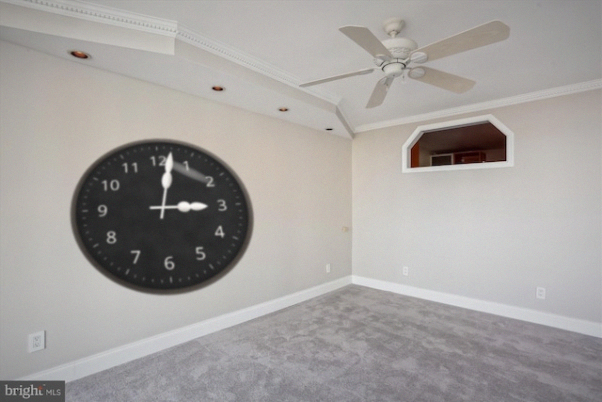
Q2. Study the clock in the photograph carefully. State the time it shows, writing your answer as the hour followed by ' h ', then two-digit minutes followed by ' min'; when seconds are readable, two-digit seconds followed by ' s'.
3 h 02 min
